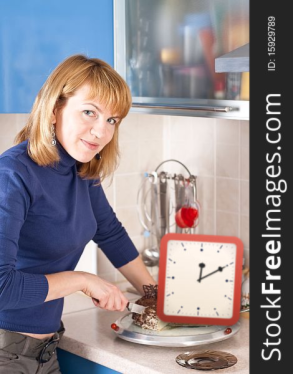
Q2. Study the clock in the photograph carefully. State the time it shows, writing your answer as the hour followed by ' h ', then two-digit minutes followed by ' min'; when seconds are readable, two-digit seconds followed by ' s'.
12 h 10 min
